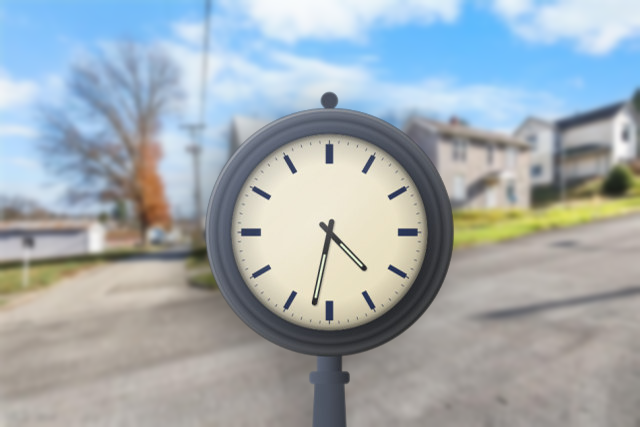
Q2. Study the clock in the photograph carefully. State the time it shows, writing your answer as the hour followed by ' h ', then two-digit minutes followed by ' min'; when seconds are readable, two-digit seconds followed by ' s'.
4 h 32 min
